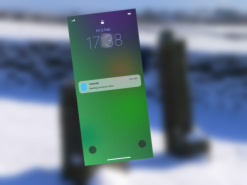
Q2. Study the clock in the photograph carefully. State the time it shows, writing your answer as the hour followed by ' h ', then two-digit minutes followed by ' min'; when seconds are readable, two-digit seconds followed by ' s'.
17 h 38 min
